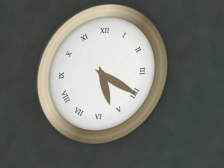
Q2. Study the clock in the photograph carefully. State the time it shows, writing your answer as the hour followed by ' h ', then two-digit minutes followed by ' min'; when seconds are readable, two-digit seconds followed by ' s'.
5 h 20 min
